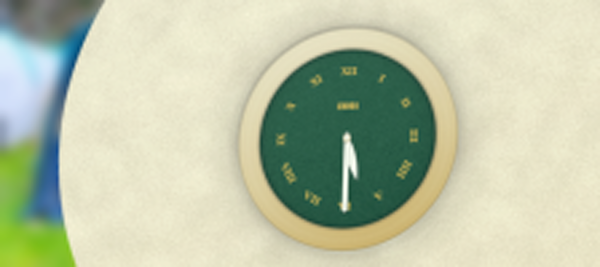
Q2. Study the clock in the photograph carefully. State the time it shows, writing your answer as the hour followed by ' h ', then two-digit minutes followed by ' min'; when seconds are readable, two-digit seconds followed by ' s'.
5 h 30 min
